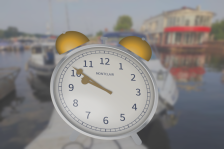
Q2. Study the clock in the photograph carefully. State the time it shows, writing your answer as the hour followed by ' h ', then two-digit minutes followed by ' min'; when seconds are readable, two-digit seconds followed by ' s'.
9 h 51 min
